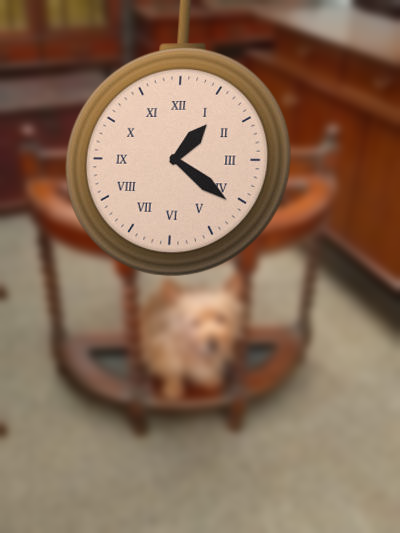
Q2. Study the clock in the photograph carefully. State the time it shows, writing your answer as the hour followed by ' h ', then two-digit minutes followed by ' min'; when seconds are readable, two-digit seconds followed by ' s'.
1 h 21 min
